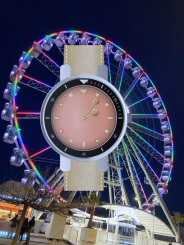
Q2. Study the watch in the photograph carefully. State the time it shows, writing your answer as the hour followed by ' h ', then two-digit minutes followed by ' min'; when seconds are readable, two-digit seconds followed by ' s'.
2 h 06 min
